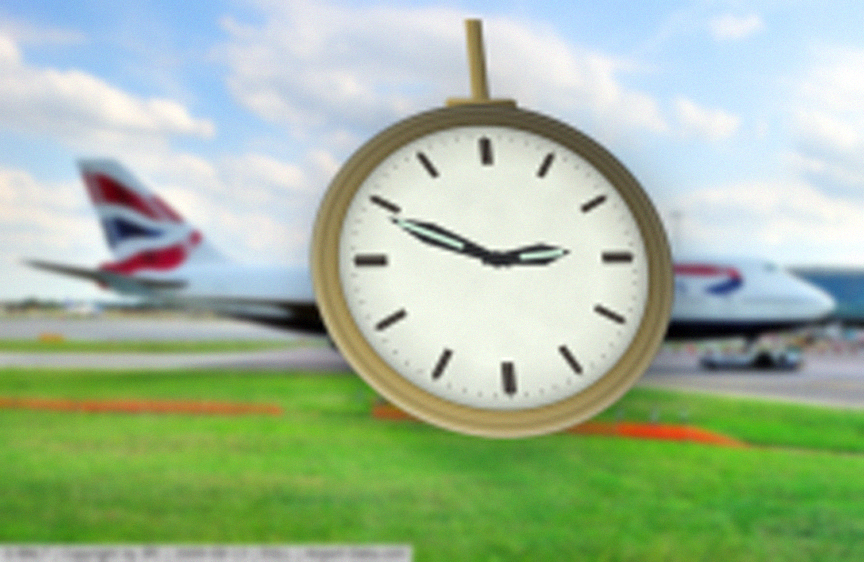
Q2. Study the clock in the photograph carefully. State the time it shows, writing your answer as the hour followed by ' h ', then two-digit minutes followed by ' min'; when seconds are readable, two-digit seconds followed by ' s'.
2 h 49 min
